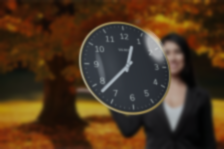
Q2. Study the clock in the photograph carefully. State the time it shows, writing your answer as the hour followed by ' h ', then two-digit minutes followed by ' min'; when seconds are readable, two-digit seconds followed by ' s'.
12 h 38 min
